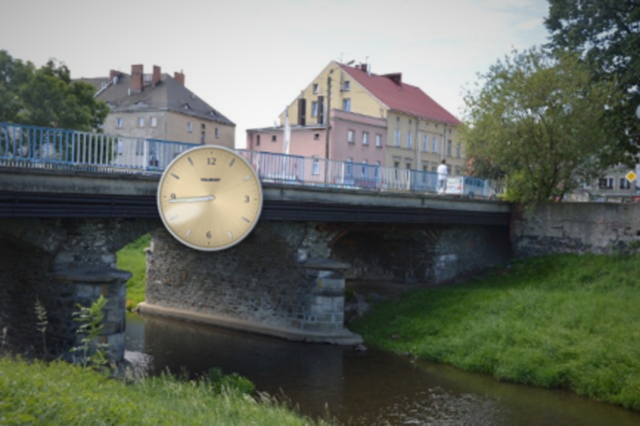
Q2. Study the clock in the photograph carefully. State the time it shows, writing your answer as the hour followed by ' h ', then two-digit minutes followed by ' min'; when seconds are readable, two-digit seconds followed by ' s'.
8 h 44 min
